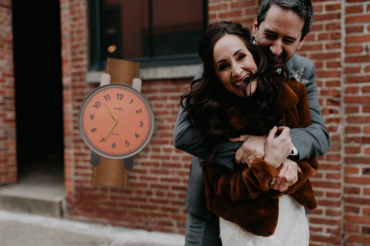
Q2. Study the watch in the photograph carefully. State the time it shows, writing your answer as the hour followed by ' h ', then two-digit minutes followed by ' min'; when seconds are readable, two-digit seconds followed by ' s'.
10 h 34 min
